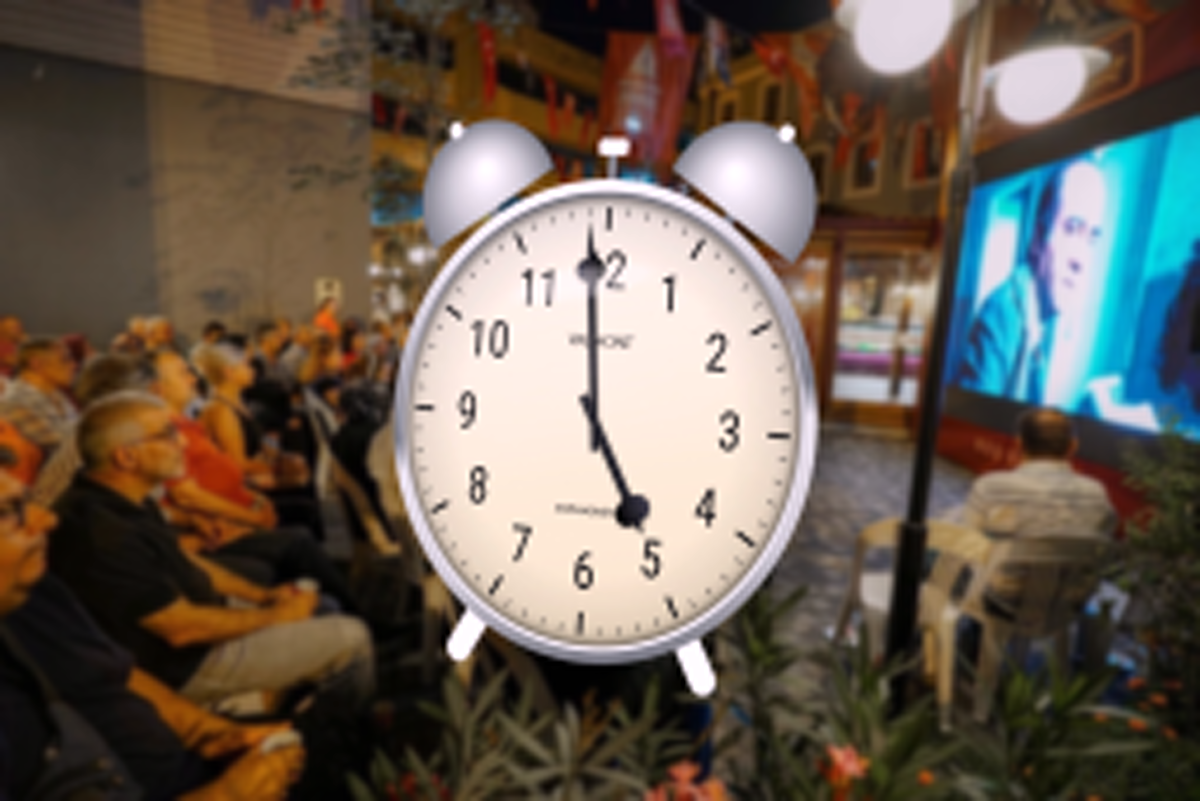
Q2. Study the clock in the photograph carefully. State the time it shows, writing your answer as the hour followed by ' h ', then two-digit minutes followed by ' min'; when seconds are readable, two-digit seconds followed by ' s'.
4 h 59 min
